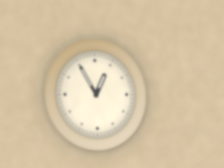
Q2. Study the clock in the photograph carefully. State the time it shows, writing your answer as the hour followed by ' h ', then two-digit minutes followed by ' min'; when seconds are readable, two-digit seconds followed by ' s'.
12 h 55 min
